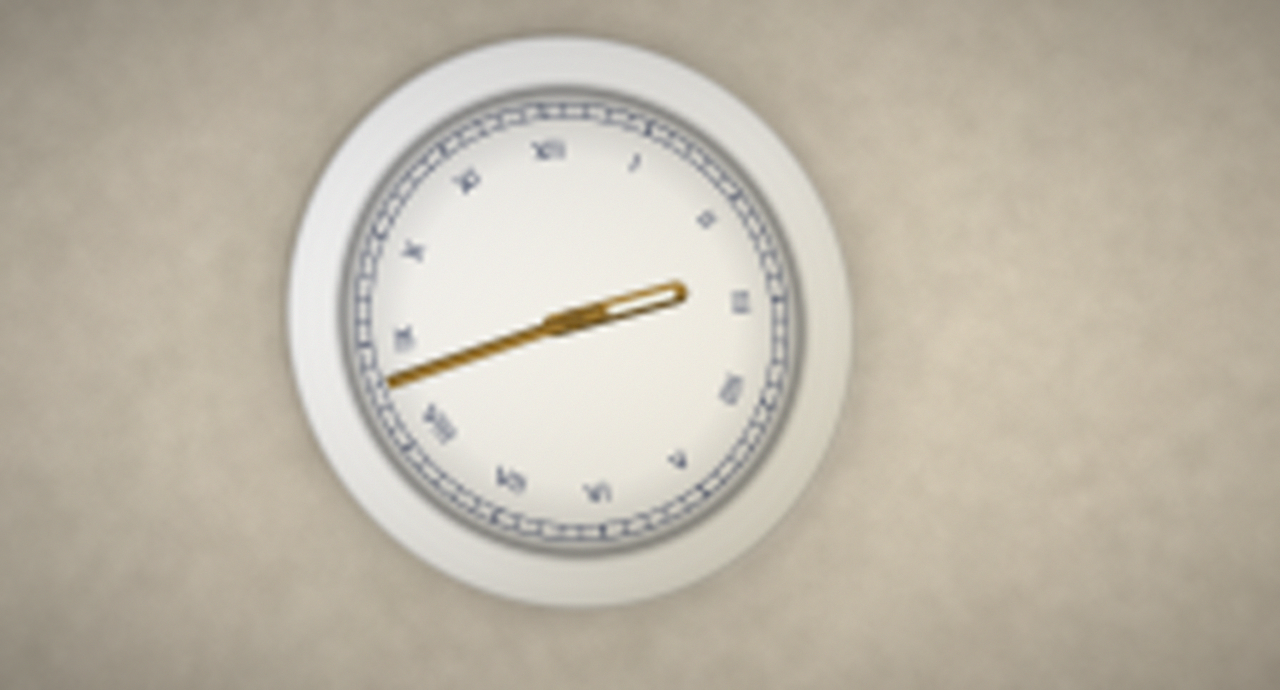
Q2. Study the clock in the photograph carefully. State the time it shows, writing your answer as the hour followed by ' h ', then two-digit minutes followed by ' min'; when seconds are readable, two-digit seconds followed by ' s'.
2 h 43 min
